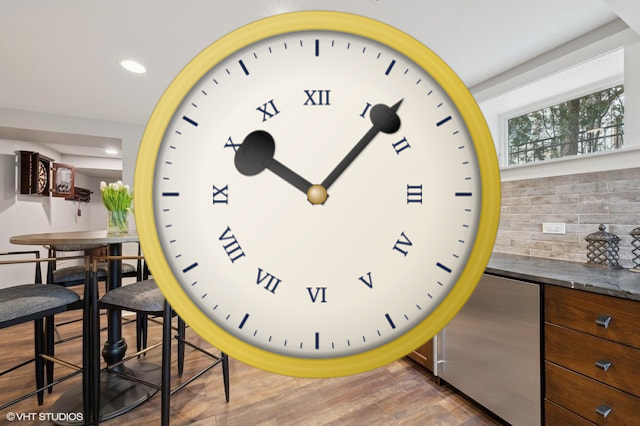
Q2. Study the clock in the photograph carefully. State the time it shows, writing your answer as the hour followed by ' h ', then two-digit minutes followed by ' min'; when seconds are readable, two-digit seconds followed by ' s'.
10 h 07 min
